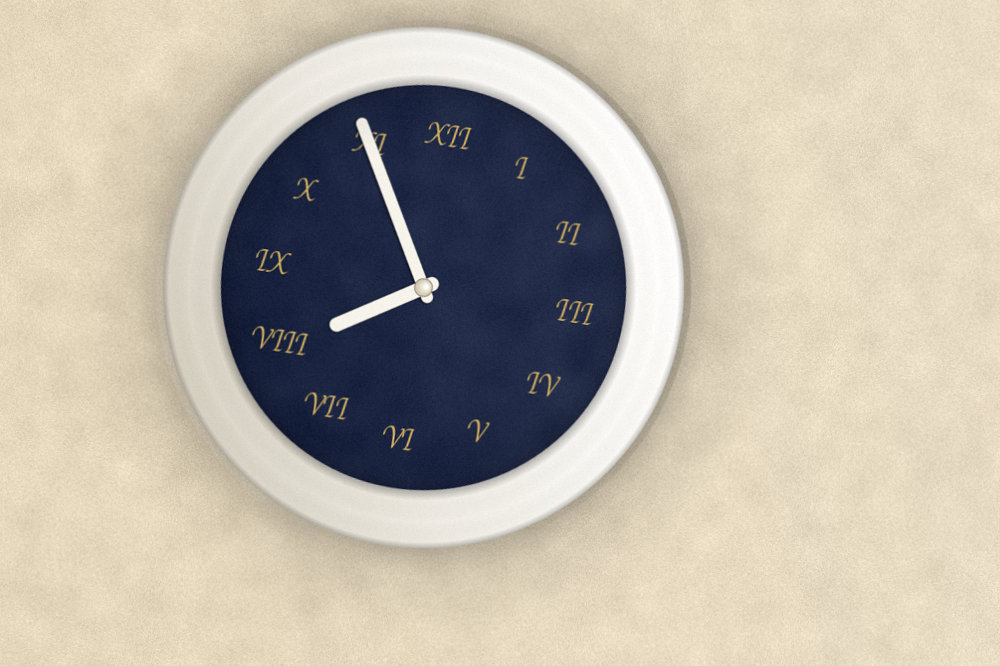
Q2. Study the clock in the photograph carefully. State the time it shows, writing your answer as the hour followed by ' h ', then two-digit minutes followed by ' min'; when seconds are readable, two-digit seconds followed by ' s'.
7 h 55 min
